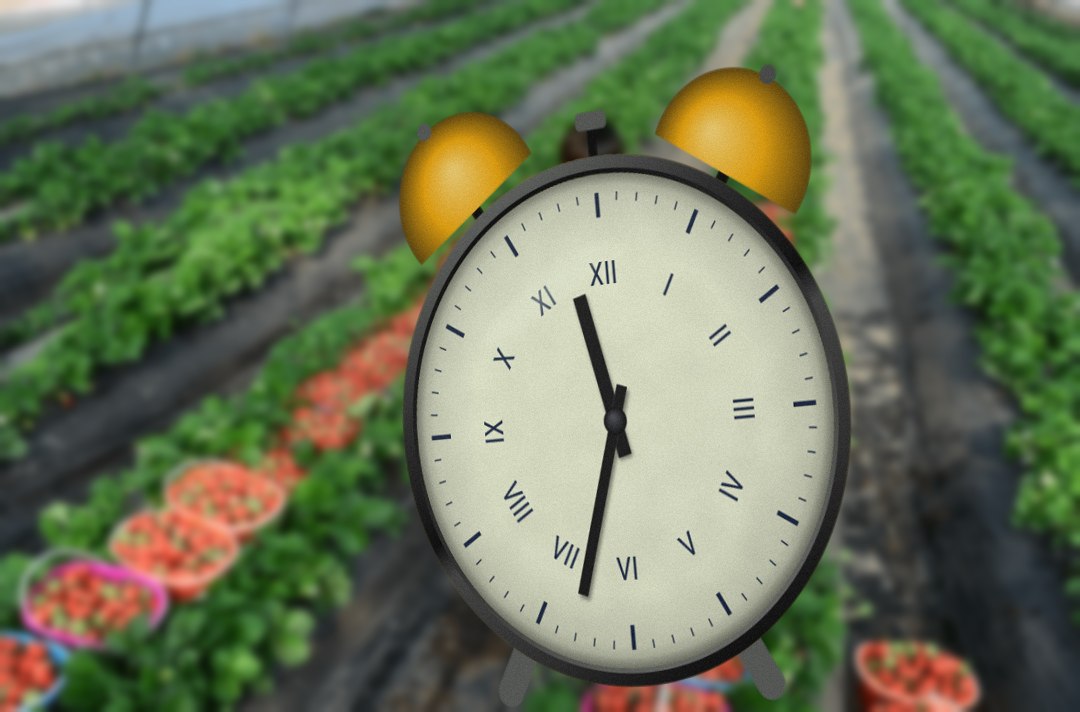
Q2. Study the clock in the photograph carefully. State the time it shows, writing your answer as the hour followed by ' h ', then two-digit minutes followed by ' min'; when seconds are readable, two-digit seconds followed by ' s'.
11 h 33 min
